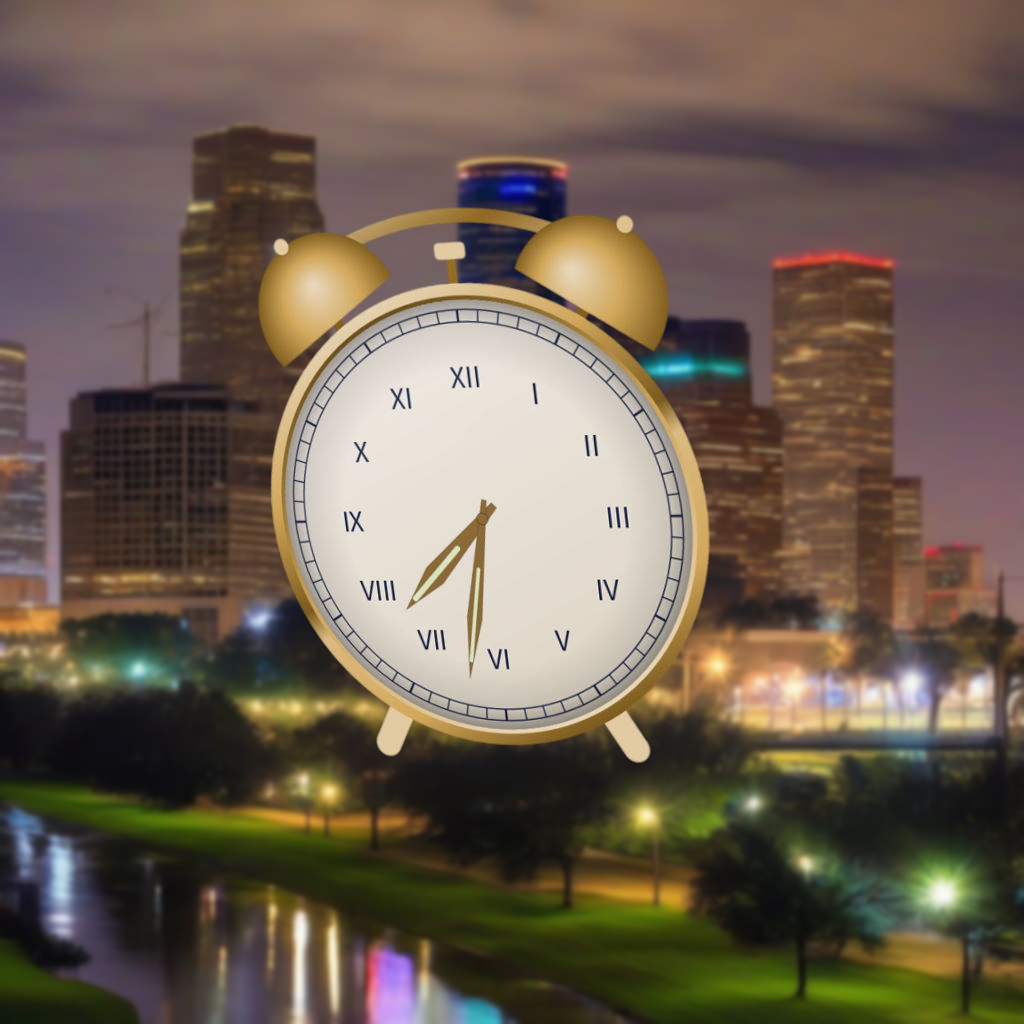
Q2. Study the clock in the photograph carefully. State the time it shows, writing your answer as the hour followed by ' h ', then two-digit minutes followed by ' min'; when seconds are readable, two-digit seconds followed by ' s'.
7 h 32 min
